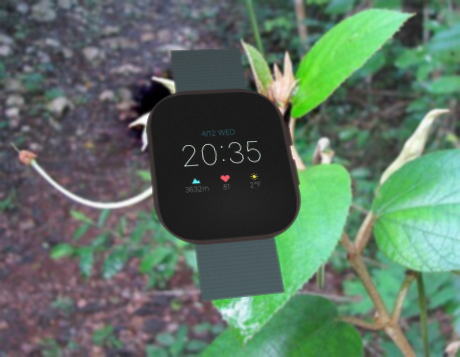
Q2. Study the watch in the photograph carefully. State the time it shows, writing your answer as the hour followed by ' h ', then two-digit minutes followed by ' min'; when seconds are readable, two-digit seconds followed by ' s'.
20 h 35 min
